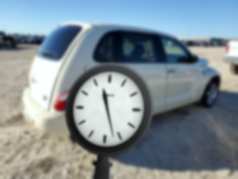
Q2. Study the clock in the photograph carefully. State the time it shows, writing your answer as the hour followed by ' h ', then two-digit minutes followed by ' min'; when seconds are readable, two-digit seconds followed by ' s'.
11 h 27 min
